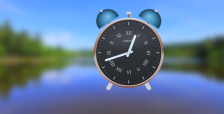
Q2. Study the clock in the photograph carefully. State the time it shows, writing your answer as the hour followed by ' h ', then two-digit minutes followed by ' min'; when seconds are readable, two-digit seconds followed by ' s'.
12 h 42 min
